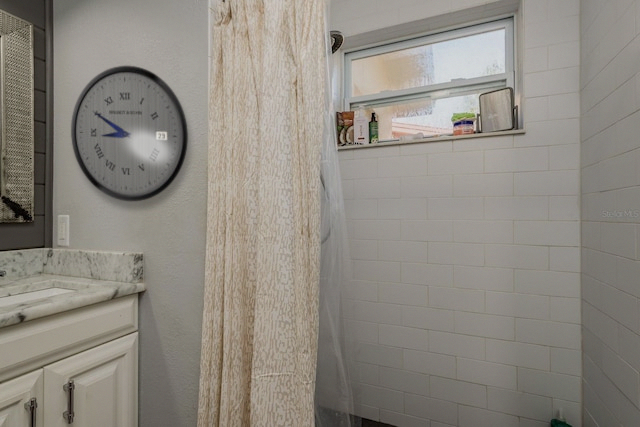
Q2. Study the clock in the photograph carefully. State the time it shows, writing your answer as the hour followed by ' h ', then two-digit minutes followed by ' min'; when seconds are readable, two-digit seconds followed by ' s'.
8 h 50 min
